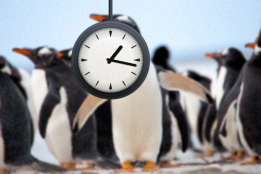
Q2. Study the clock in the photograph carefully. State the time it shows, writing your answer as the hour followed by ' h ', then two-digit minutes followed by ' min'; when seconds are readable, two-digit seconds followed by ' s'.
1 h 17 min
